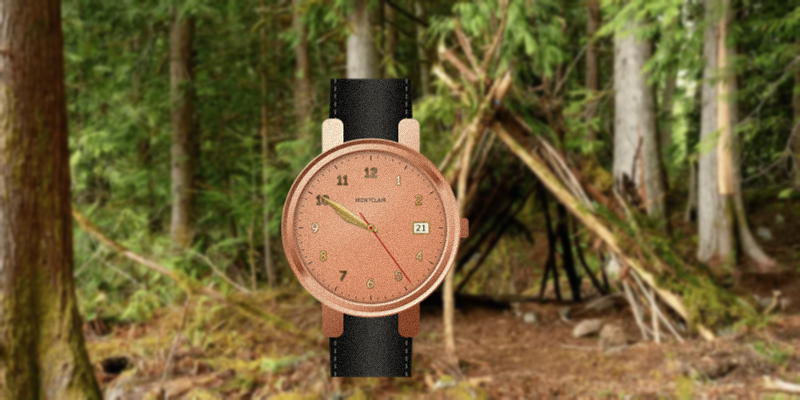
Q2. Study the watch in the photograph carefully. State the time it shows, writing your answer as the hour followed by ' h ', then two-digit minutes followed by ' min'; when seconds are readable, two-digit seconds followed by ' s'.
9 h 50 min 24 s
